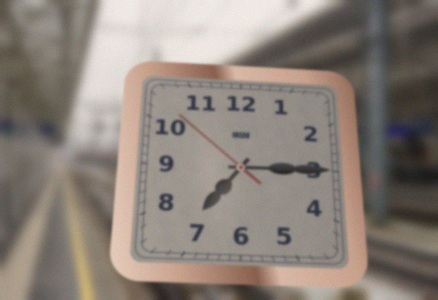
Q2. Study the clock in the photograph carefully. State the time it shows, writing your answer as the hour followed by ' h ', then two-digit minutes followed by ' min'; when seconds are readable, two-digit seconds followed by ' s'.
7 h 14 min 52 s
